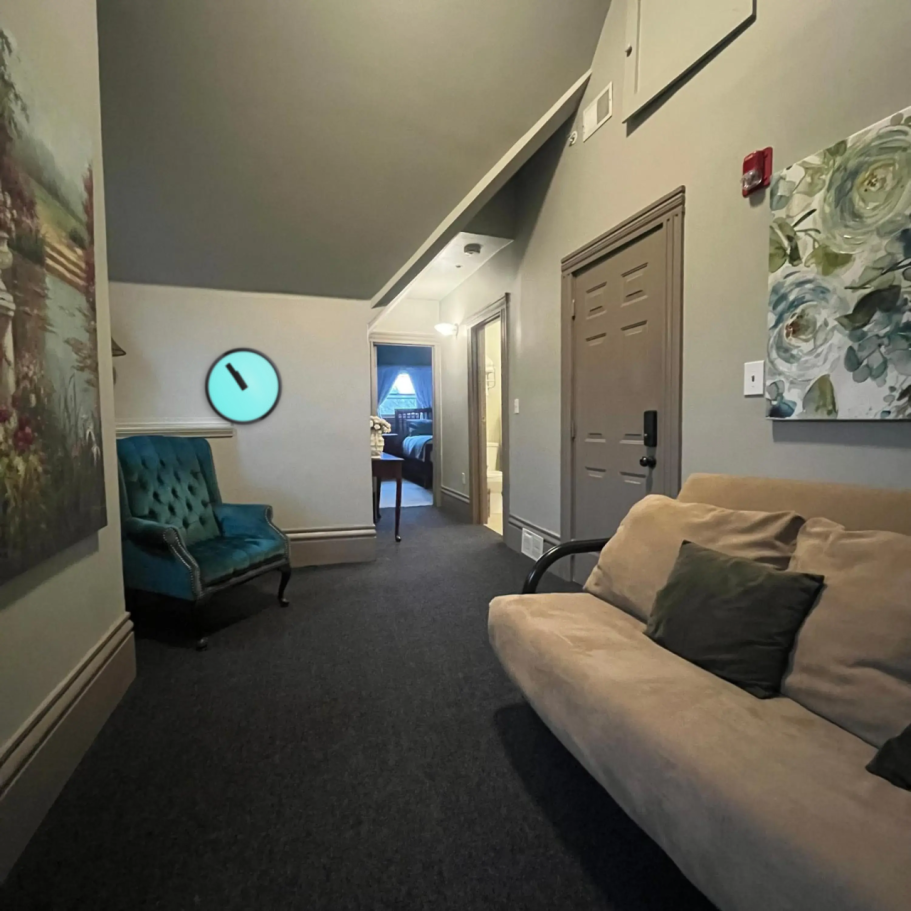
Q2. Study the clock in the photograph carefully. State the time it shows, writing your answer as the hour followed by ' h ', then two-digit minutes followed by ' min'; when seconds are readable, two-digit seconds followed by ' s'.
10 h 54 min
